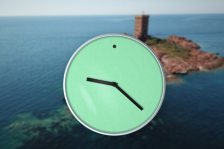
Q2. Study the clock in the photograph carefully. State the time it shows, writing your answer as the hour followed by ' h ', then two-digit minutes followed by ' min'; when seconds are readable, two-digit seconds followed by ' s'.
9 h 22 min
